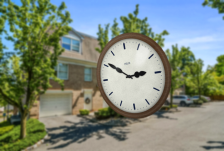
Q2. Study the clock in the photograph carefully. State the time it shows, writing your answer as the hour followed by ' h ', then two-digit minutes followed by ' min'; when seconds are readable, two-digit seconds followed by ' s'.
2 h 51 min
